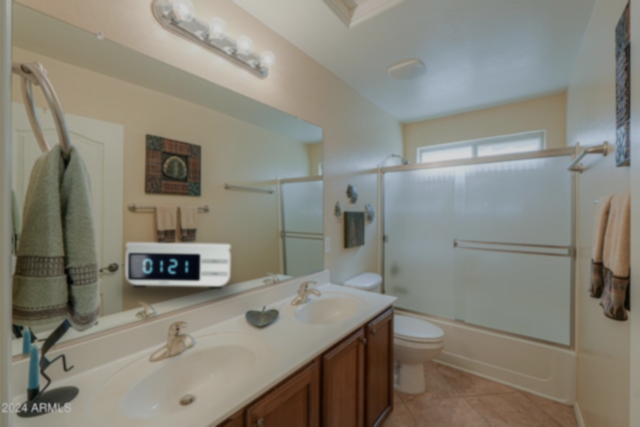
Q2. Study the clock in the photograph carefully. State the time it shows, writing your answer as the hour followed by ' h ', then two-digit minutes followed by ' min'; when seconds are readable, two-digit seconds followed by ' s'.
1 h 21 min
